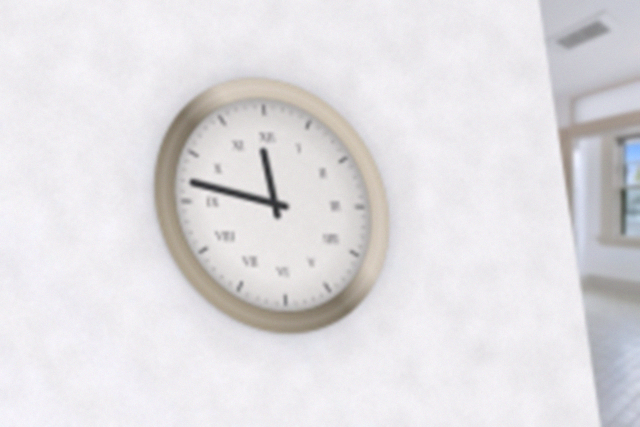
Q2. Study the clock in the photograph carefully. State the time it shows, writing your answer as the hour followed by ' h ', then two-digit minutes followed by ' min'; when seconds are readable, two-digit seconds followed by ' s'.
11 h 47 min
